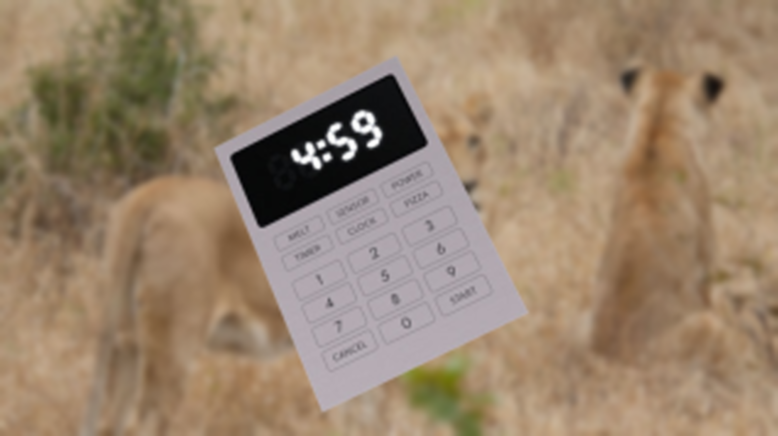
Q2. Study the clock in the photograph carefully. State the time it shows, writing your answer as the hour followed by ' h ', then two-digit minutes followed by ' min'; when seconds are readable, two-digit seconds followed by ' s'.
4 h 59 min
